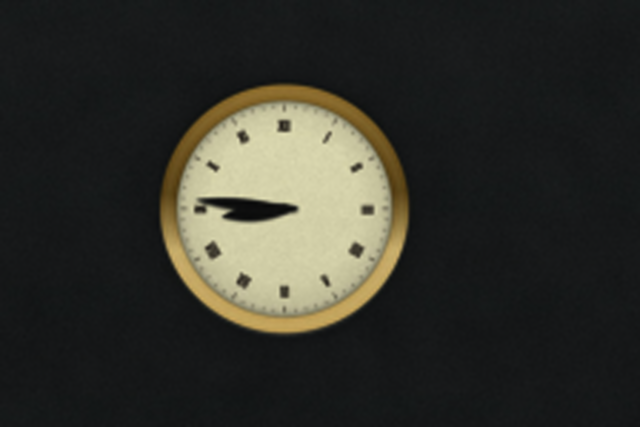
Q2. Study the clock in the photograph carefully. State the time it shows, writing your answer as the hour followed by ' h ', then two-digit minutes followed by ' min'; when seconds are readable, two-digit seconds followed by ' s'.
8 h 46 min
